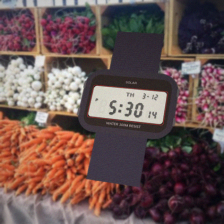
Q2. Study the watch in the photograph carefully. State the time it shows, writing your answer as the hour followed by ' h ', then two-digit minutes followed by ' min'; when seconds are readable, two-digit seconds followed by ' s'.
5 h 30 min 14 s
